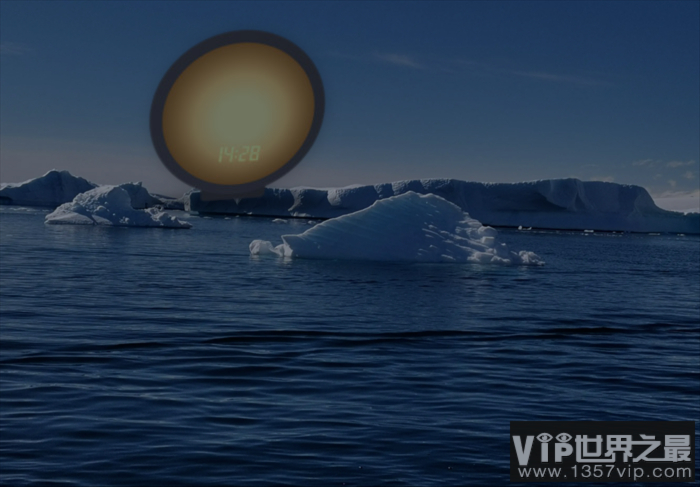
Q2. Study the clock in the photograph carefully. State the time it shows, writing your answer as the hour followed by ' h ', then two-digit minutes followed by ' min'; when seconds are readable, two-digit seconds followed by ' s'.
14 h 28 min
